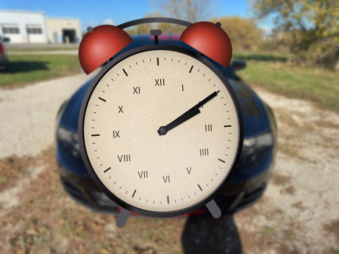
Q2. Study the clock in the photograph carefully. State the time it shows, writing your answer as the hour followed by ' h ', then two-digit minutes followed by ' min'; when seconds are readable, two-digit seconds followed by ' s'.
2 h 10 min
